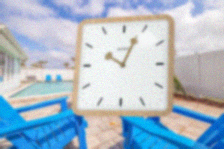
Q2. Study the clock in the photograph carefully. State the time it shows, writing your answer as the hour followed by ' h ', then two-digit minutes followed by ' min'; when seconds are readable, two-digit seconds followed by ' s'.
10 h 04 min
